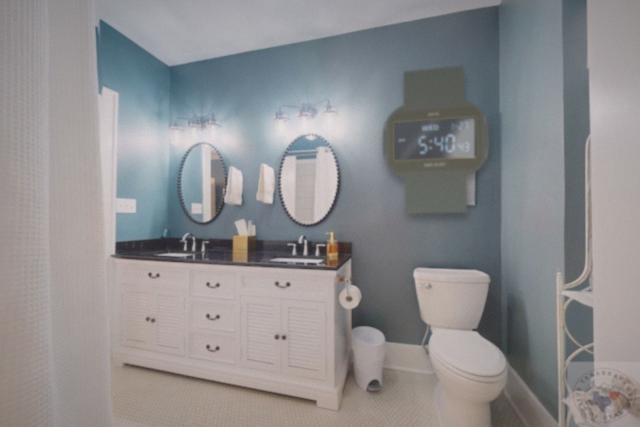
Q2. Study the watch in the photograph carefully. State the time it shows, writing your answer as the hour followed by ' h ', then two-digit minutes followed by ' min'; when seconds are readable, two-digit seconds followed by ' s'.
5 h 40 min
